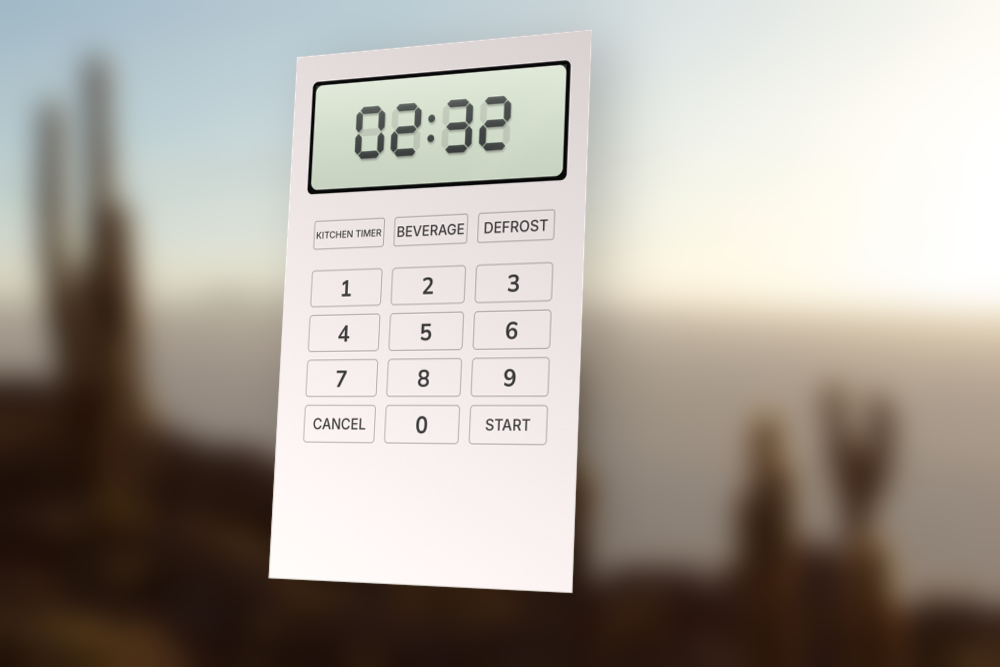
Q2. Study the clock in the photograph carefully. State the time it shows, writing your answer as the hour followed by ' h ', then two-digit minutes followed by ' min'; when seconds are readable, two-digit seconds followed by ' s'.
2 h 32 min
